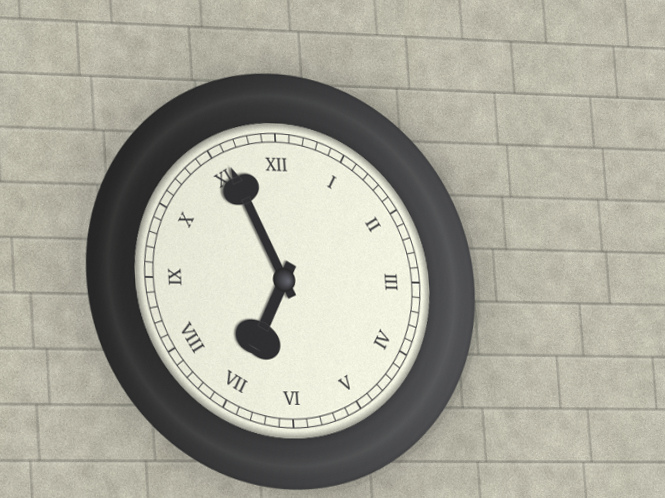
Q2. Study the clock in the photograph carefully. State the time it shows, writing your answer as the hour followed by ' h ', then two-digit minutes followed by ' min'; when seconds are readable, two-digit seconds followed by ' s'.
6 h 56 min
